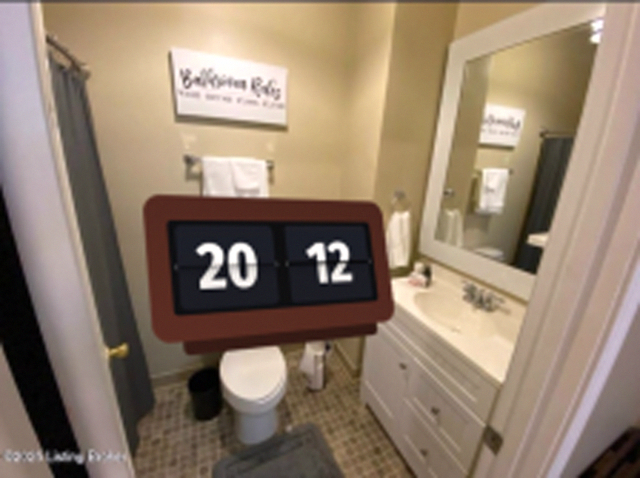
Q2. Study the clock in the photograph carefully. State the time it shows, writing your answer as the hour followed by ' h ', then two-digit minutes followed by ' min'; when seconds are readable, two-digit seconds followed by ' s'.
20 h 12 min
